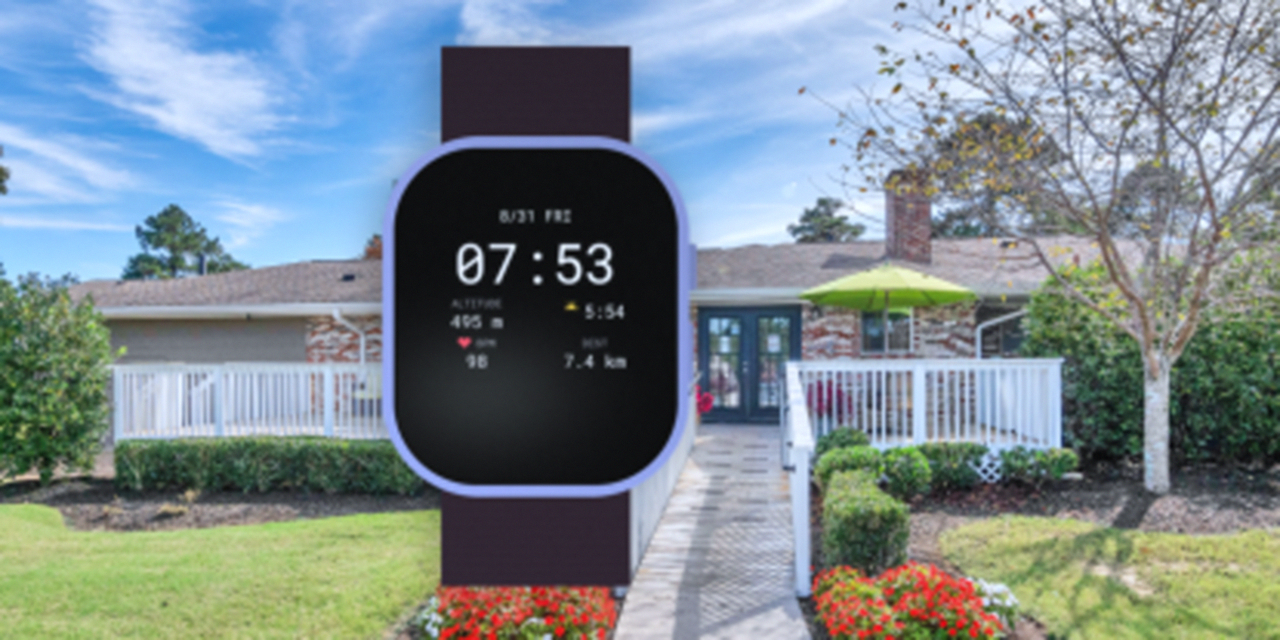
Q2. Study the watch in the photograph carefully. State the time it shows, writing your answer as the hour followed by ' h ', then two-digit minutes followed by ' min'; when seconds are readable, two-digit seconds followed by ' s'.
7 h 53 min
